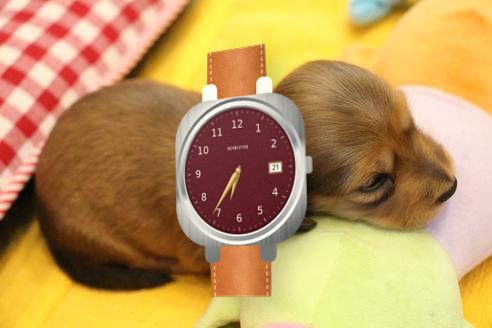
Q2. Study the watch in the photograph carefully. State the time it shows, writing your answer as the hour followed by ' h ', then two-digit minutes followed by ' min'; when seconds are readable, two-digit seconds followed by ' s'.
6 h 36 min
